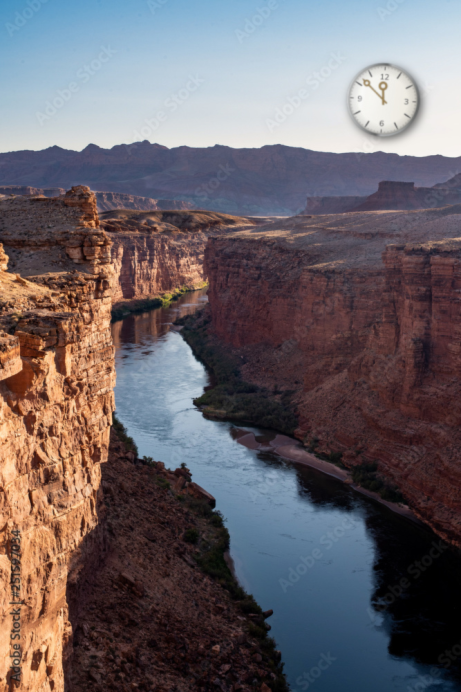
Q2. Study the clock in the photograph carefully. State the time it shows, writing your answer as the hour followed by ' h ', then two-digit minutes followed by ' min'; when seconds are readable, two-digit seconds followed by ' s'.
11 h 52 min
